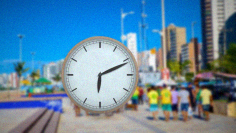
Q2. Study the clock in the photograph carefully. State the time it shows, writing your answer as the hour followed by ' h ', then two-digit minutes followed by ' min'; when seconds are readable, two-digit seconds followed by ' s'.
6 h 11 min
